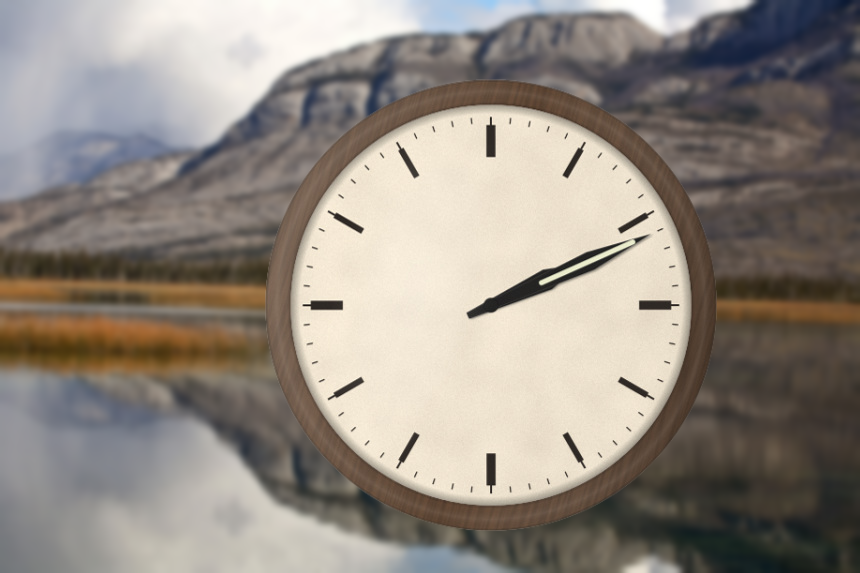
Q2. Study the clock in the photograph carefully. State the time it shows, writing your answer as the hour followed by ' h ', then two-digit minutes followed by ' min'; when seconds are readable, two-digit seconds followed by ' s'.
2 h 11 min
